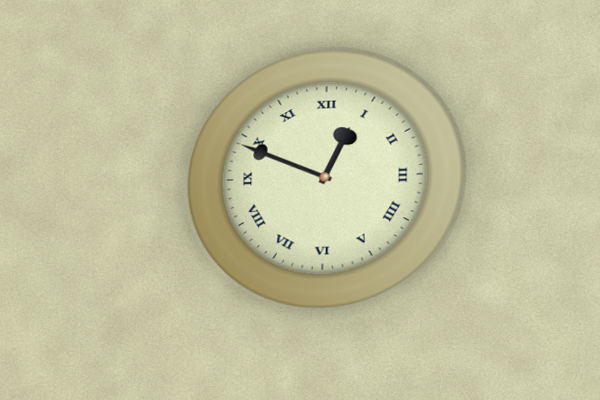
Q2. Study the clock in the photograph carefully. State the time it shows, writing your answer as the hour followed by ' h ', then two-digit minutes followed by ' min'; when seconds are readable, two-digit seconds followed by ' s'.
12 h 49 min
